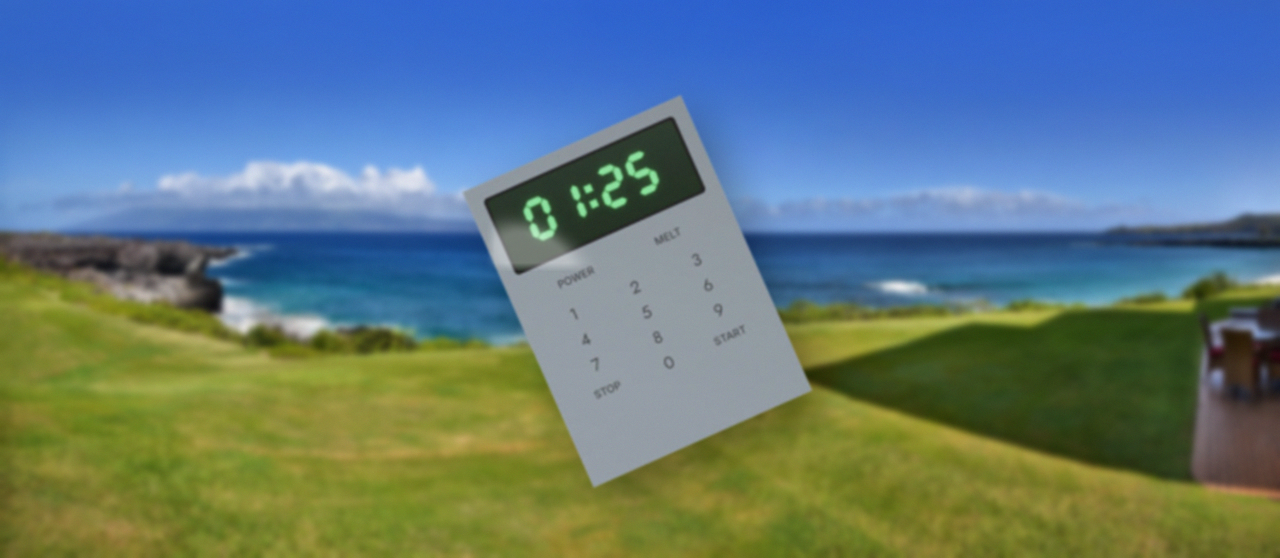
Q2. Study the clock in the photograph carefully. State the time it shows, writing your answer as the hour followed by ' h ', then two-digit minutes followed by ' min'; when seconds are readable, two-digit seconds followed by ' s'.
1 h 25 min
